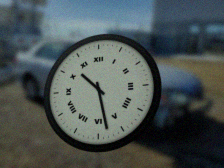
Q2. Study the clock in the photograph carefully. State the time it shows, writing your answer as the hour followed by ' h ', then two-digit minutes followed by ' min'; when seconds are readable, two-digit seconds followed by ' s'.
10 h 28 min
